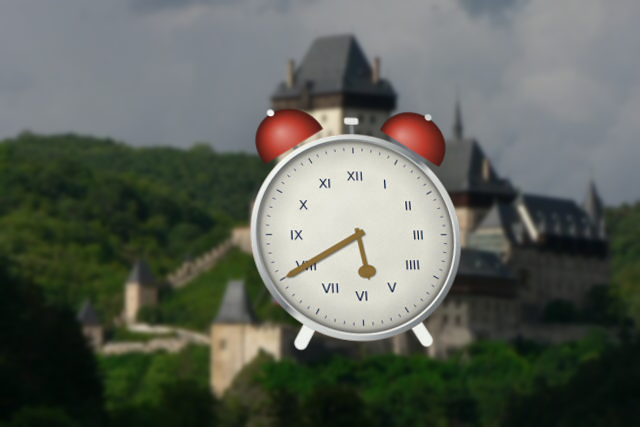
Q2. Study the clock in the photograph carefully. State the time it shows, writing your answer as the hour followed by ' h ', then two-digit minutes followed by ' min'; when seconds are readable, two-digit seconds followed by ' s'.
5 h 40 min
